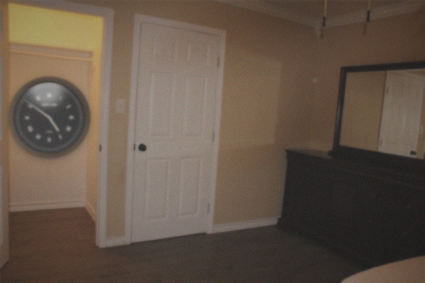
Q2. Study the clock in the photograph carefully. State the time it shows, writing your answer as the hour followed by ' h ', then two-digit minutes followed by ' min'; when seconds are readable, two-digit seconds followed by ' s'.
4 h 51 min
